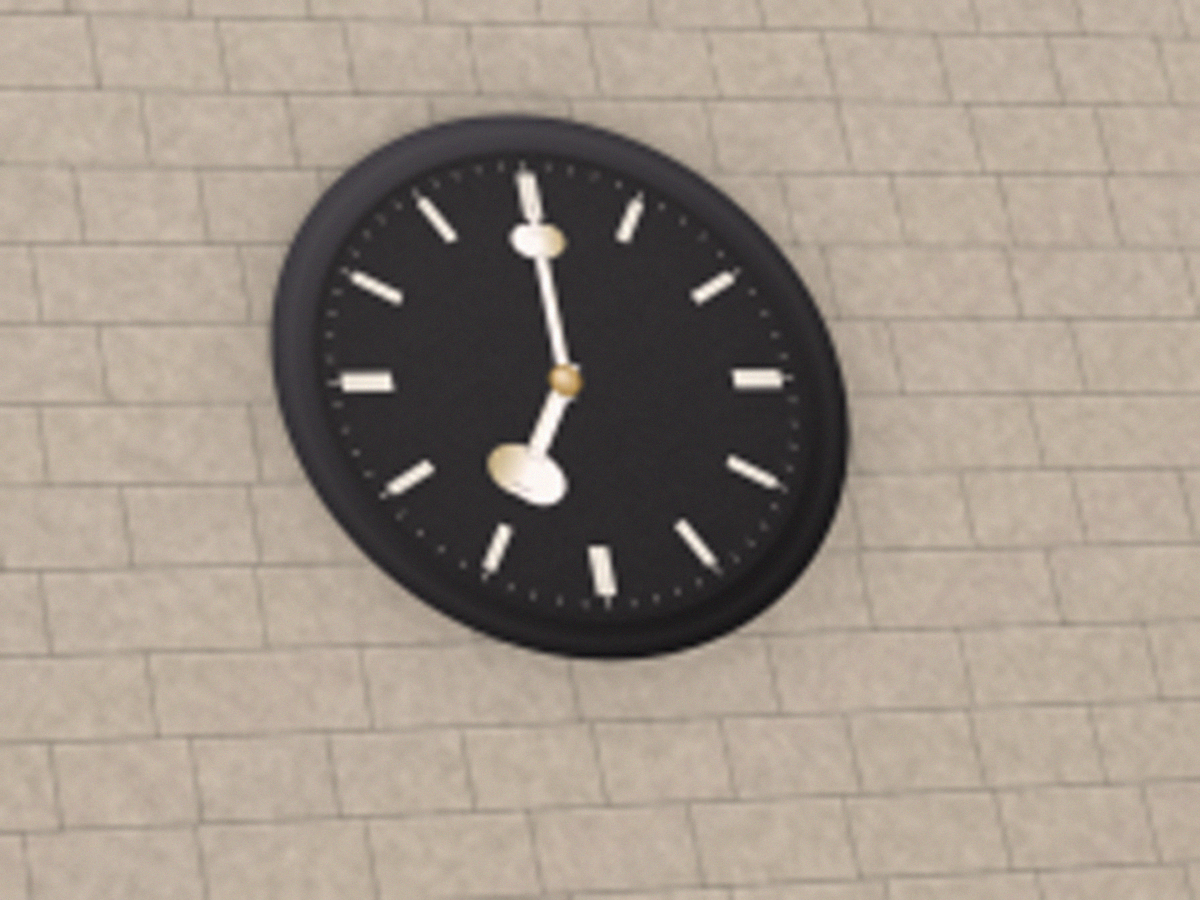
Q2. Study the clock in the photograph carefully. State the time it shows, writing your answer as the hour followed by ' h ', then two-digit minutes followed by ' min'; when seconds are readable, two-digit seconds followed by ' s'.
7 h 00 min
